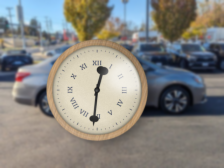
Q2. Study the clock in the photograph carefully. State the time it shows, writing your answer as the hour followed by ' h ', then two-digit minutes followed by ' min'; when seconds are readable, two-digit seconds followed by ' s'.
12 h 31 min
